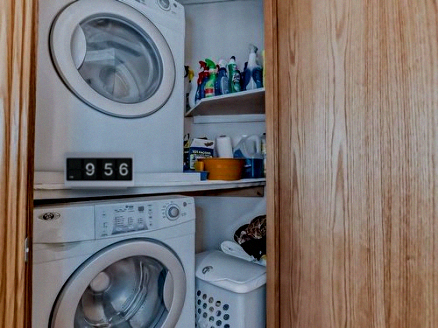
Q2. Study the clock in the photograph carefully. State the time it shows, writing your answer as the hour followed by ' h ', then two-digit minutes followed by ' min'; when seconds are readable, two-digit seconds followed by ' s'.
9 h 56 min
